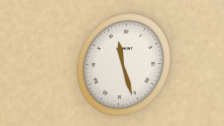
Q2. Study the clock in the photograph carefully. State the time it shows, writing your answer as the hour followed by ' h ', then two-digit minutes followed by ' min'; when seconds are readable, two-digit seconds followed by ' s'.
11 h 26 min
